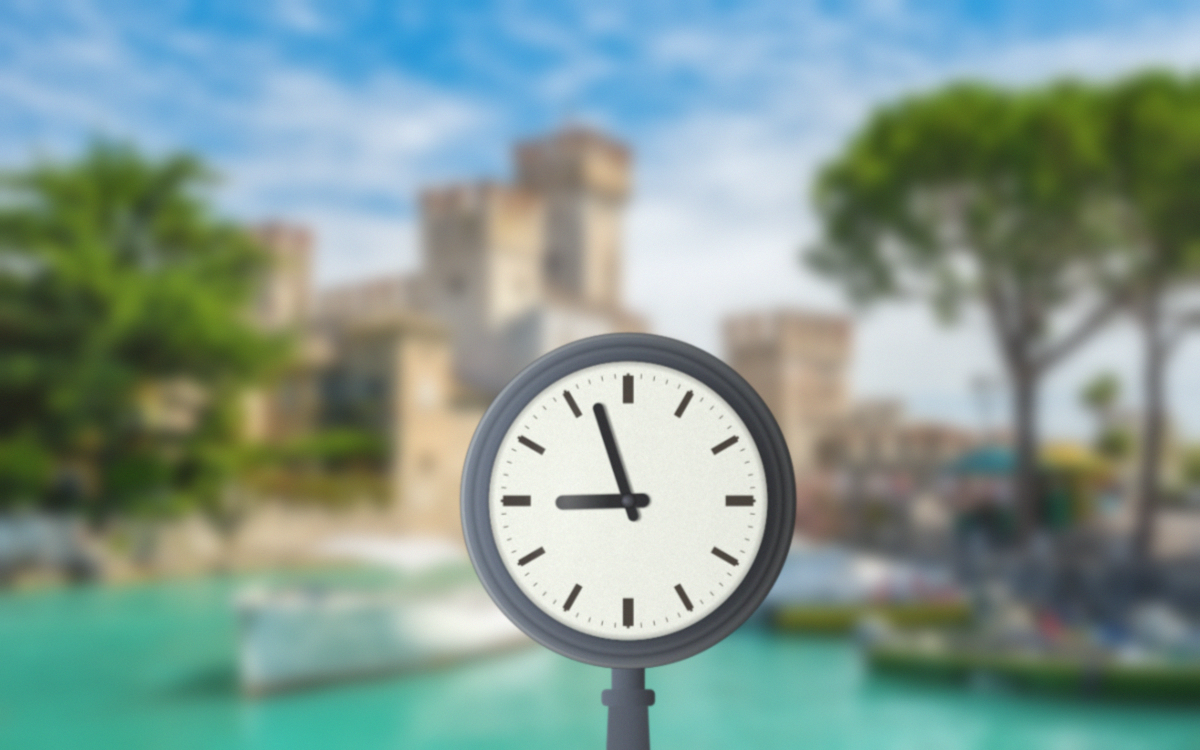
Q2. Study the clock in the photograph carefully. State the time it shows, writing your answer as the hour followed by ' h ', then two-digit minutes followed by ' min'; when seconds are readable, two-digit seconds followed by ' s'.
8 h 57 min
